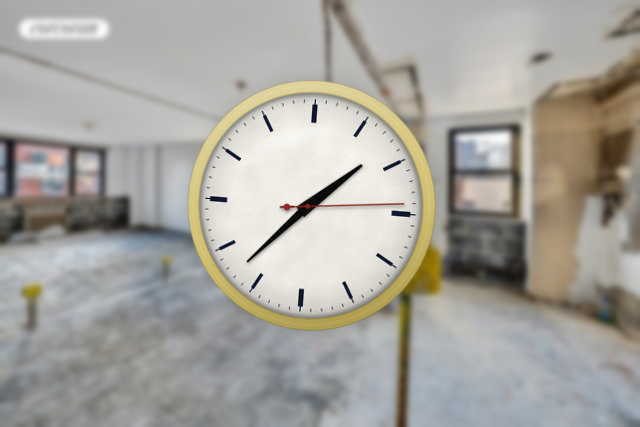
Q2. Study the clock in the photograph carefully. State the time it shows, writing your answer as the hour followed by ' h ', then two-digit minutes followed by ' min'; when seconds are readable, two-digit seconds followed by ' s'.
1 h 37 min 14 s
